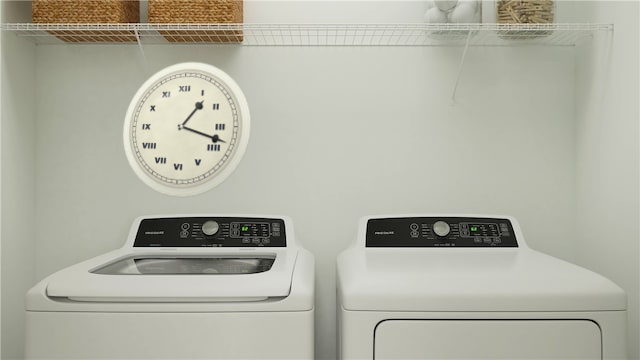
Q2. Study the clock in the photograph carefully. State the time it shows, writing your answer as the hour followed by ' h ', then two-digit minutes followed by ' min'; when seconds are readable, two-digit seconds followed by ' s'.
1 h 18 min
